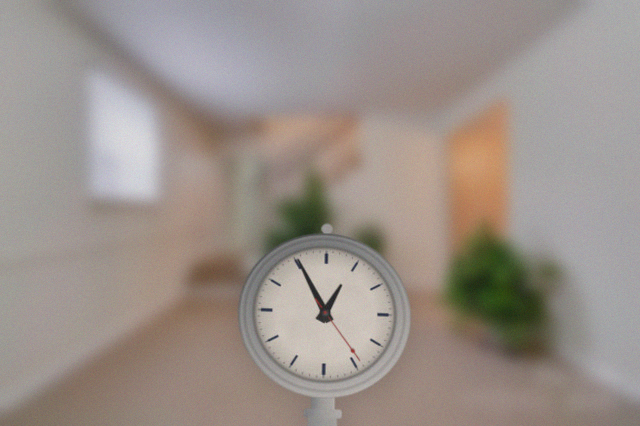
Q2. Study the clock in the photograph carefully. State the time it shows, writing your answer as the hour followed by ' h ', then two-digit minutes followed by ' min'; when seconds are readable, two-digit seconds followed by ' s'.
12 h 55 min 24 s
